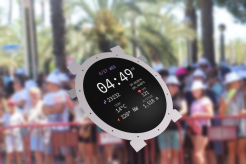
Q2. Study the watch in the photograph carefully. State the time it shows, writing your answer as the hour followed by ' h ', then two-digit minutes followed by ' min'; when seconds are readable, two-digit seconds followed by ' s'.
4 h 49 min
